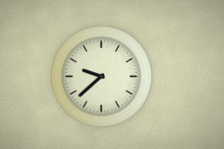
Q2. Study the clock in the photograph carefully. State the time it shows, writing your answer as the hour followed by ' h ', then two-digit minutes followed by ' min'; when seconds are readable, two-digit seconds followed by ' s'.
9 h 38 min
